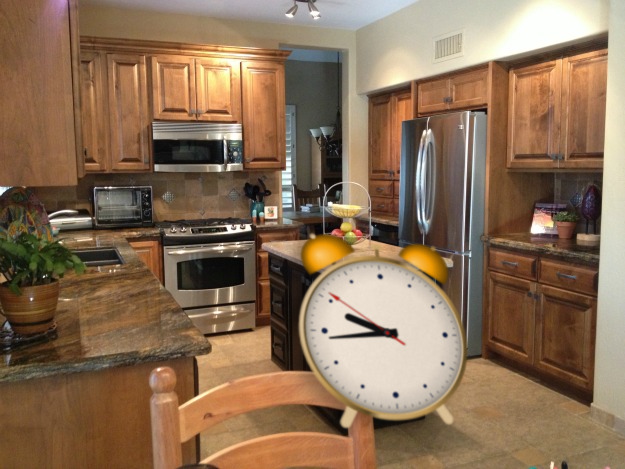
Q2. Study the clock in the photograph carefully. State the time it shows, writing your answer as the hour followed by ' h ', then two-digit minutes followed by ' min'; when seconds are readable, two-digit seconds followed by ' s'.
9 h 43 min 51 s
